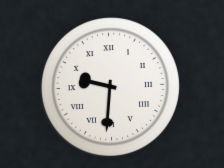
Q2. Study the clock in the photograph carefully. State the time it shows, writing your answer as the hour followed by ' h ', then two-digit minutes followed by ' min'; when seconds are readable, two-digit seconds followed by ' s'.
9 h 31 min
